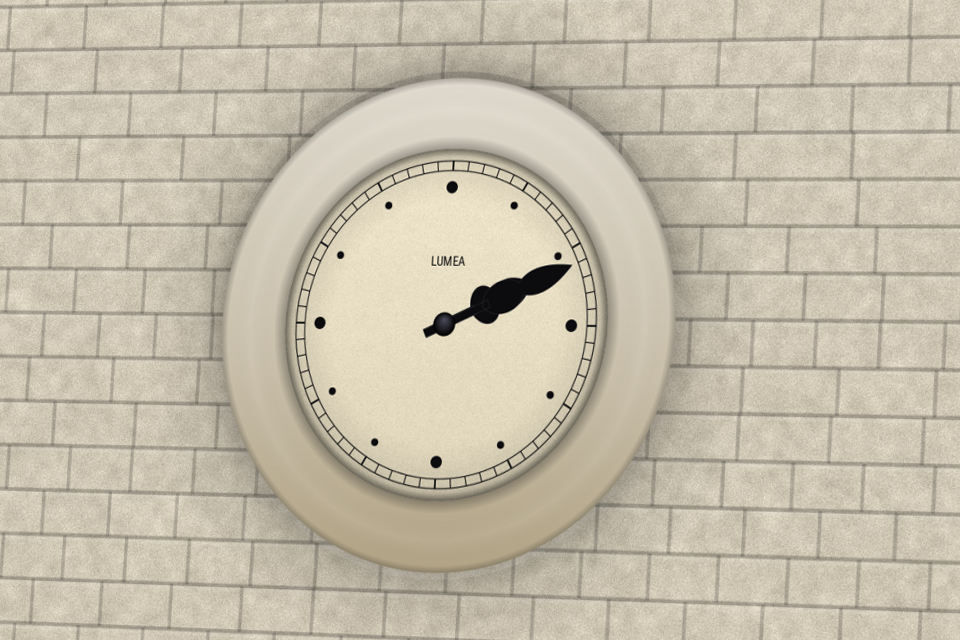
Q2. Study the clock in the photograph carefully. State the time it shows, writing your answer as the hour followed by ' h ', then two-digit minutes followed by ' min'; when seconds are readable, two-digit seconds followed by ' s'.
2 h 11 min
